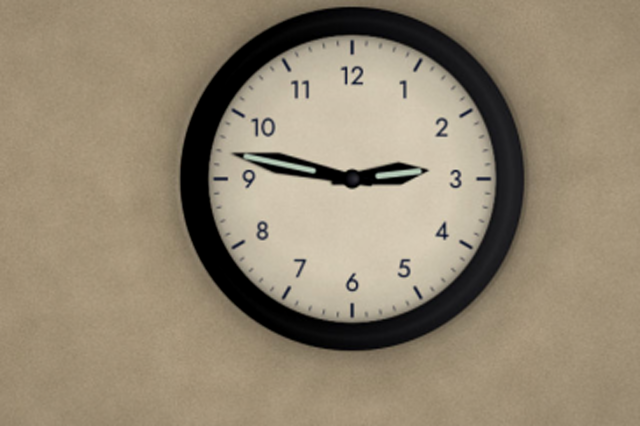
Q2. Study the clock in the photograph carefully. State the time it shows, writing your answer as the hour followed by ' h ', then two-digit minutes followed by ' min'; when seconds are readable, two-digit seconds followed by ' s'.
2 h 47 min
